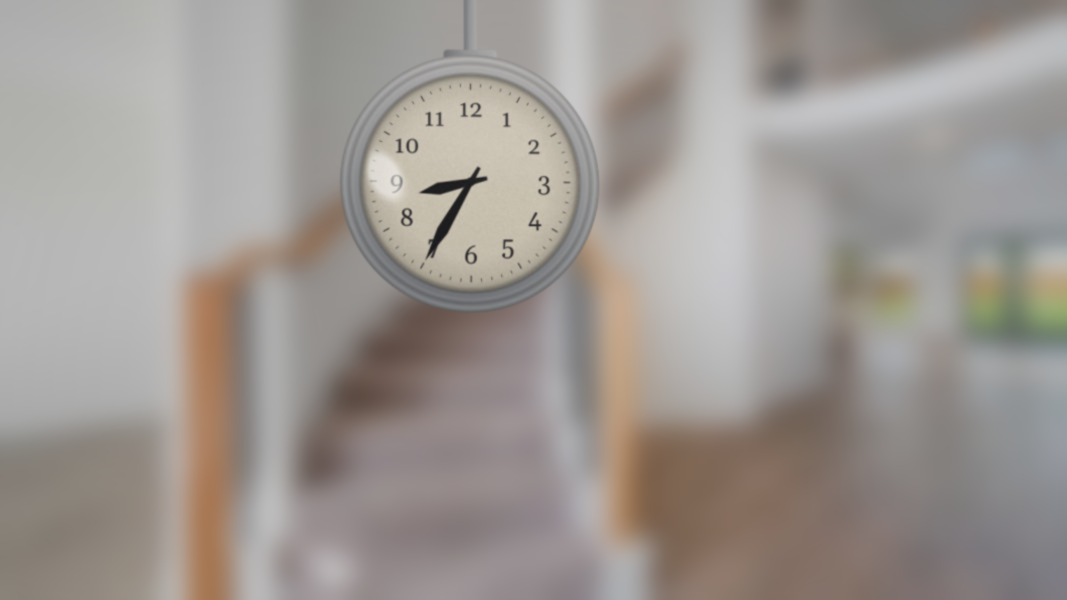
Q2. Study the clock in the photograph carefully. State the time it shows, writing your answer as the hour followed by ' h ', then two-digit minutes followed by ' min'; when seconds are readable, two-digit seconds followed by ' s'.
8 h 35 min
